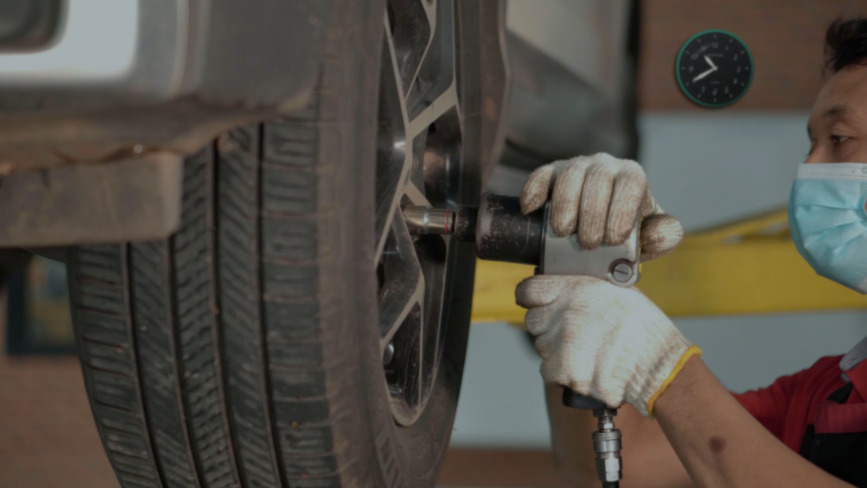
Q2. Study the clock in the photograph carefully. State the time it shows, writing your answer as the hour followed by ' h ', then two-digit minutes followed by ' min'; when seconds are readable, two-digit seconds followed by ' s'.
10 h 40 min
